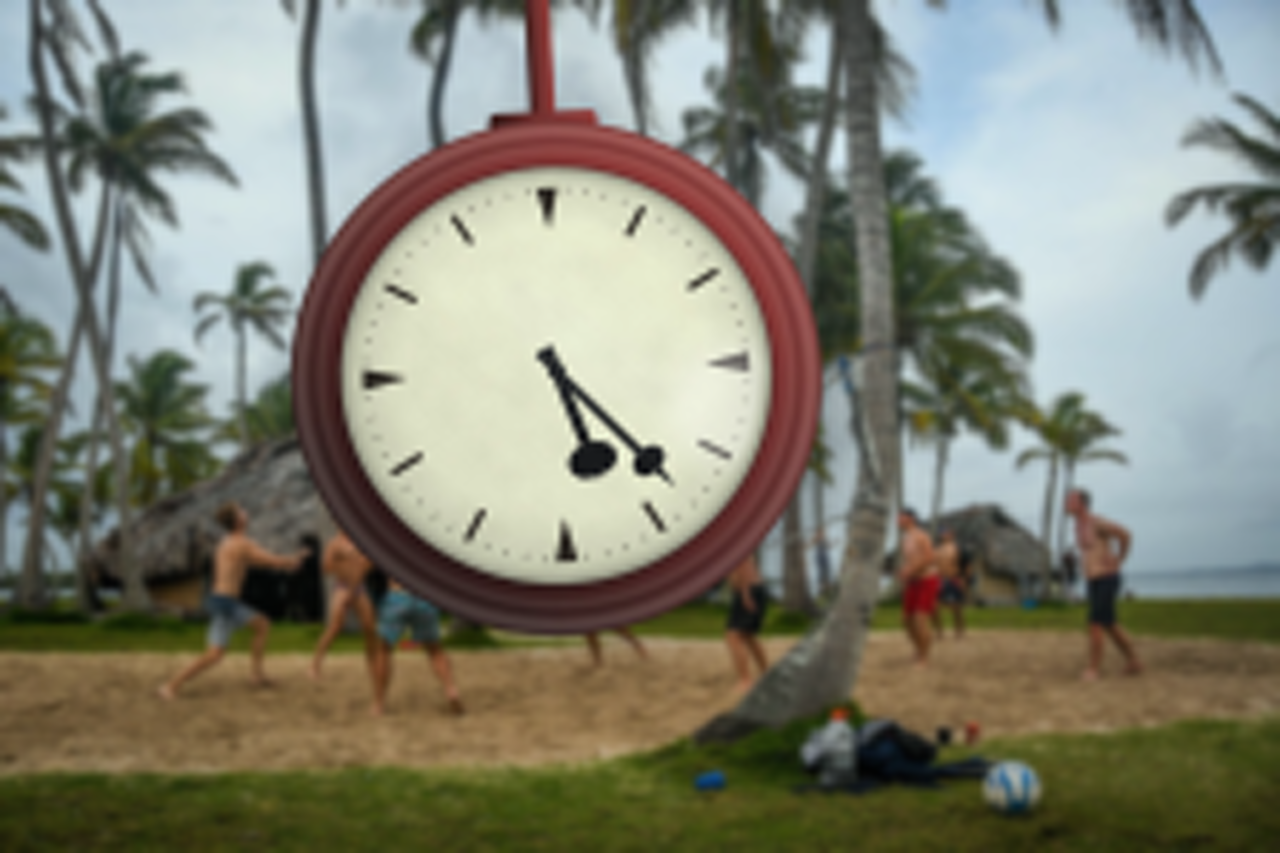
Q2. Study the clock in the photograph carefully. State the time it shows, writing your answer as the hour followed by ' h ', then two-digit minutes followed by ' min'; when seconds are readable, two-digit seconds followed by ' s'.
5 h 23 min
